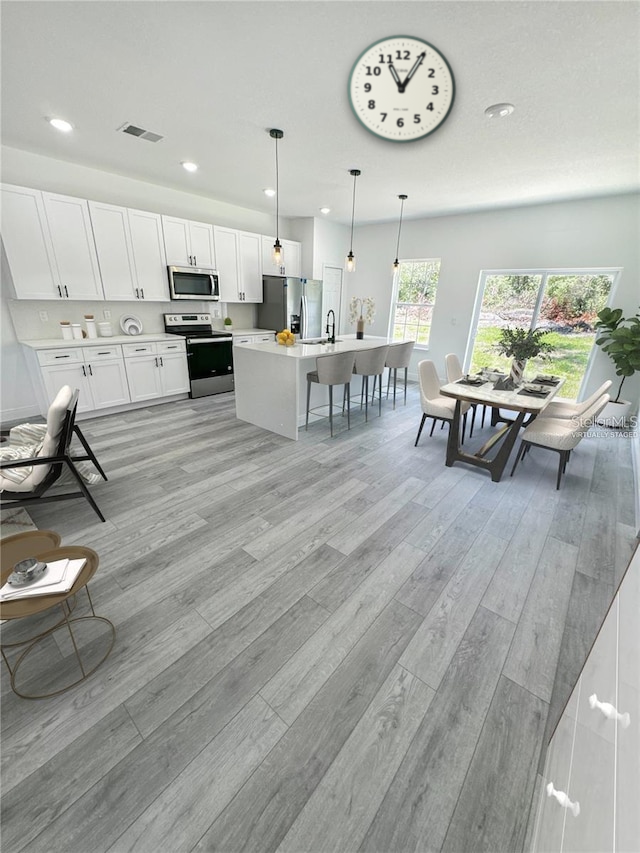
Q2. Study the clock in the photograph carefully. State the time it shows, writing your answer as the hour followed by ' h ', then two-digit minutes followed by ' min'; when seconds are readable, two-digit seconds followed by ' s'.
11 h 05 min
